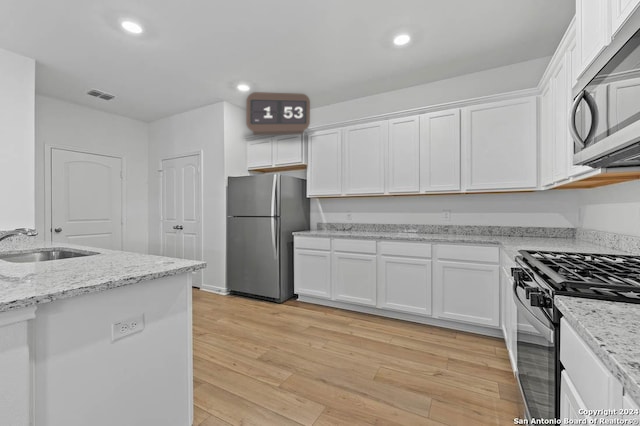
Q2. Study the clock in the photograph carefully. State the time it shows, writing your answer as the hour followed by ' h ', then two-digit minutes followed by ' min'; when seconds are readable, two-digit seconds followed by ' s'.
1 h 53 min
